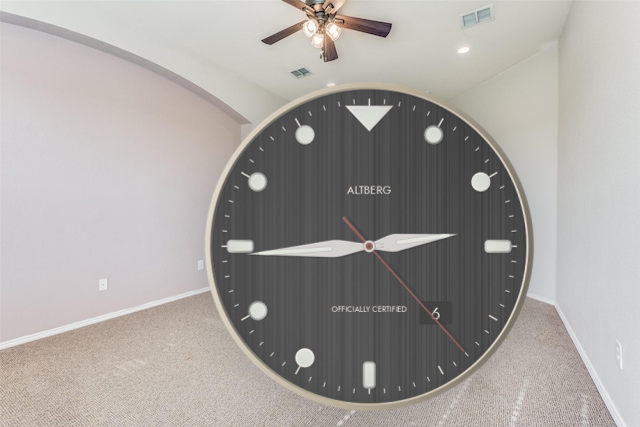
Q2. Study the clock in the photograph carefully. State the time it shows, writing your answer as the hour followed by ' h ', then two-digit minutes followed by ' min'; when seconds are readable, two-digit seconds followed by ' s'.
2 h 44 min 23 s
